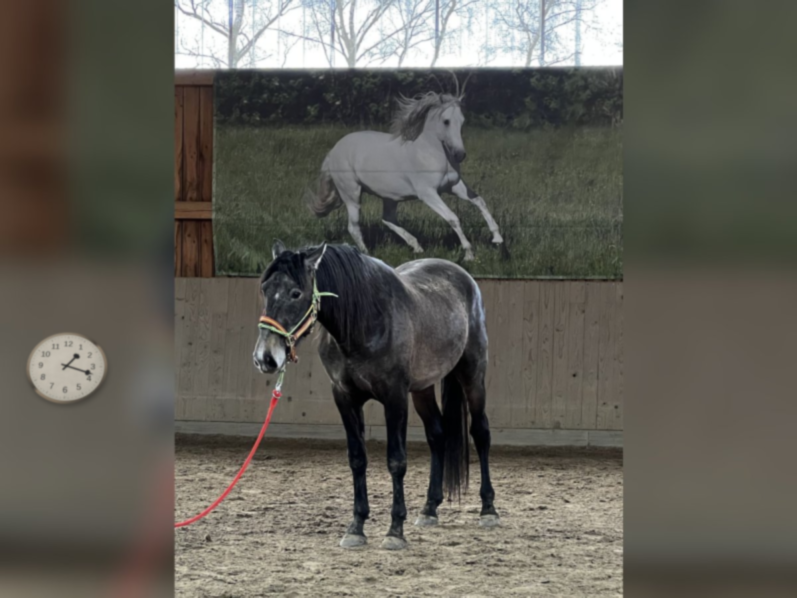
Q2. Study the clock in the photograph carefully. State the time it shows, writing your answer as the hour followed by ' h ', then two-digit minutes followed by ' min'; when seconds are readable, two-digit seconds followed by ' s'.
1 h 18 min
